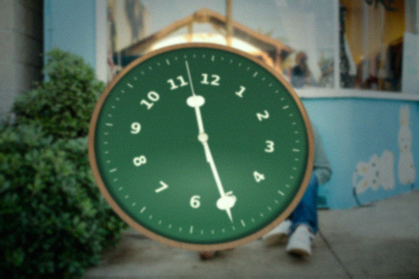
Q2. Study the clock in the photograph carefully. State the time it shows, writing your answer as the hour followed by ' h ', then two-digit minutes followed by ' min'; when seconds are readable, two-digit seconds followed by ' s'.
11 h 25 min 57 s
